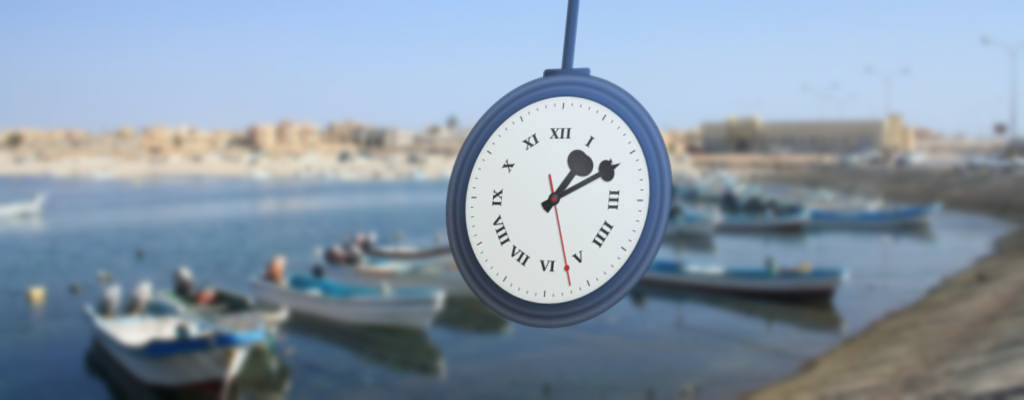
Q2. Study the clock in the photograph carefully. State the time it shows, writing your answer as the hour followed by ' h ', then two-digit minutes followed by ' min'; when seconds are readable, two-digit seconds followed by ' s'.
1 h 10 min 27 s
